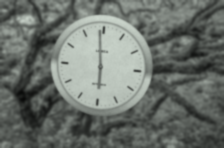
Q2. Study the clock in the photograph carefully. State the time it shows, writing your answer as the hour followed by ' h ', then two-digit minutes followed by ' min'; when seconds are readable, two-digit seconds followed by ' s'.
5 h 59 min
